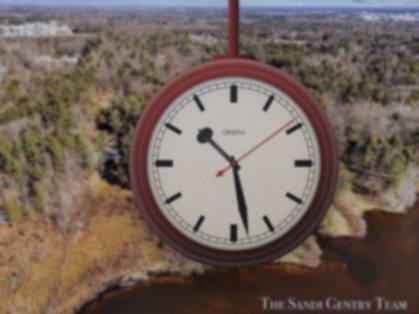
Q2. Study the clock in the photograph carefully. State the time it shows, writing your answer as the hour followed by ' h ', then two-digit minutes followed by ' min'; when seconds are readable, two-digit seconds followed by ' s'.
10 h 28 min 09 s
